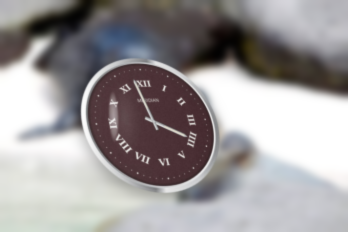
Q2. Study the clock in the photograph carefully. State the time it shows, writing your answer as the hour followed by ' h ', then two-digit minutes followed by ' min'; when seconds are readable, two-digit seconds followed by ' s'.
3 h 58 min
